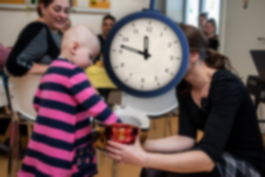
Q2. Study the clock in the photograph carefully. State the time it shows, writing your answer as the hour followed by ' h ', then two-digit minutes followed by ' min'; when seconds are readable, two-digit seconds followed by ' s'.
11 h 47 min
